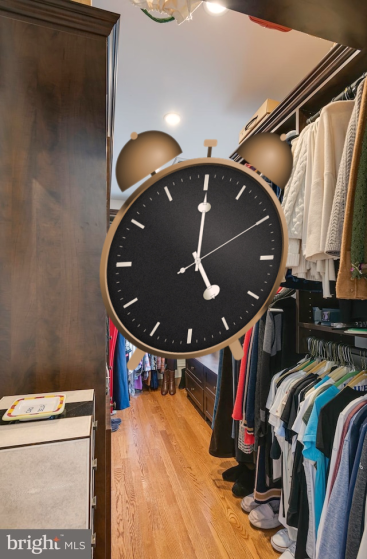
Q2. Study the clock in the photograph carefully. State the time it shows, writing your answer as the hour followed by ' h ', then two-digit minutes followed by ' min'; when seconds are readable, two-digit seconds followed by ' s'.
5 h 00 min 10 s
